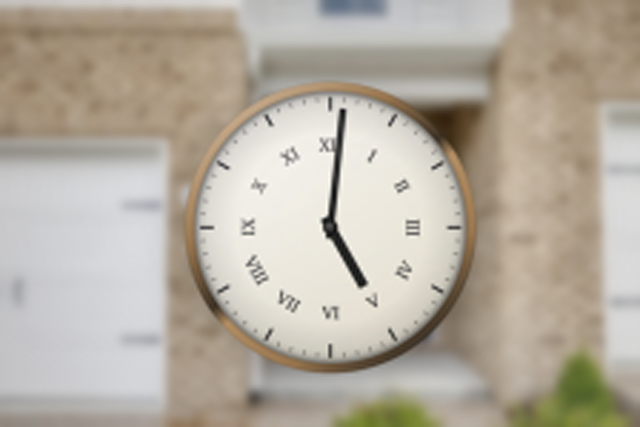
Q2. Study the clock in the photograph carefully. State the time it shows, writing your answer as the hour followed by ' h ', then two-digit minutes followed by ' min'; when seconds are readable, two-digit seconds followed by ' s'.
5 h 01 min
